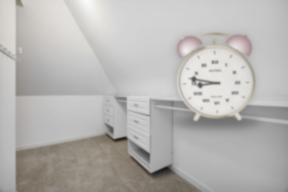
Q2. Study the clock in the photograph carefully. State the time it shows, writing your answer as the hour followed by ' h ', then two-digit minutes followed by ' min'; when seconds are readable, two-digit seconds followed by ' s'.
8 h 47 min
